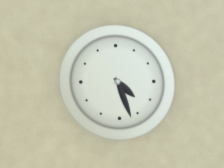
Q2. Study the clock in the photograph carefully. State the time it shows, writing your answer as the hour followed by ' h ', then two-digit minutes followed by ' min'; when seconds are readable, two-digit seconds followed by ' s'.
4 h 27 min
